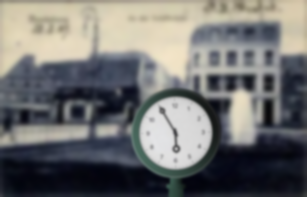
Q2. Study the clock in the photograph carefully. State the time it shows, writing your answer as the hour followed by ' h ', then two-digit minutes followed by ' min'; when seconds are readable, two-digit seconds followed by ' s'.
5 h 55 min
